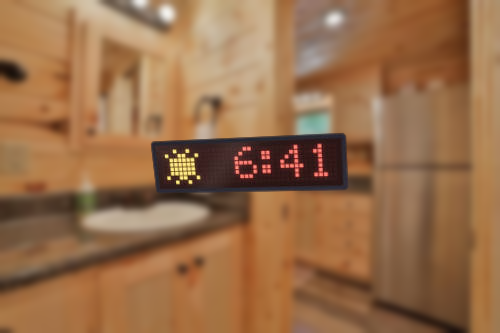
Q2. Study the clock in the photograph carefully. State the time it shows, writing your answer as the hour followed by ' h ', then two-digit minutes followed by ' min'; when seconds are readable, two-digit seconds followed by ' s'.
6 h 41 min
